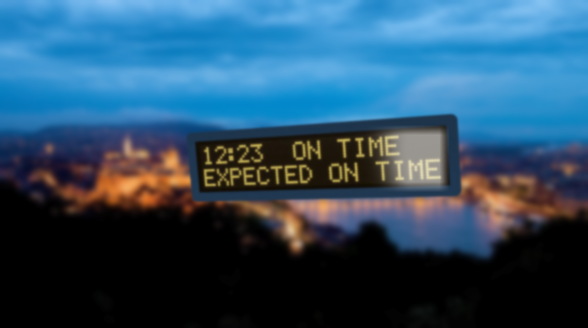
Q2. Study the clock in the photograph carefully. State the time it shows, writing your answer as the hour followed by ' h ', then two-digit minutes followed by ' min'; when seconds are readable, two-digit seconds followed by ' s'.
12 h 23 min
